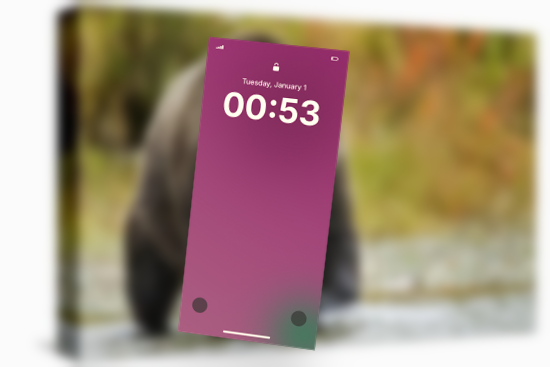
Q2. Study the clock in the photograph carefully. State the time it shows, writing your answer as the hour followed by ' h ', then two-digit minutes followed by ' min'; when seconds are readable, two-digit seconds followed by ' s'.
0 h 53 min
